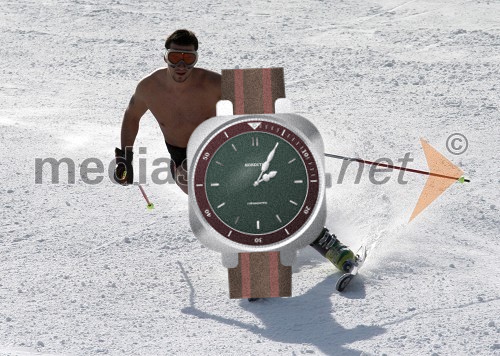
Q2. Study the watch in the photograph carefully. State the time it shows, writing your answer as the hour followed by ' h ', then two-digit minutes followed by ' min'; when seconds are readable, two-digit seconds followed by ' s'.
2 h 05 min
